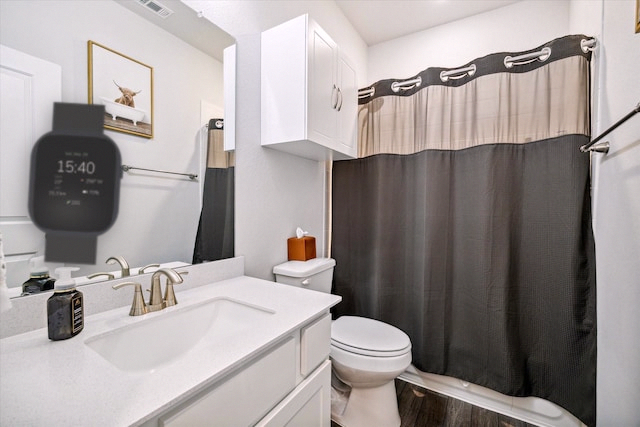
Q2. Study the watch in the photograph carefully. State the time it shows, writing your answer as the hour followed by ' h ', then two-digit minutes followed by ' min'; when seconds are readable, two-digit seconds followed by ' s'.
15 h 40 min
